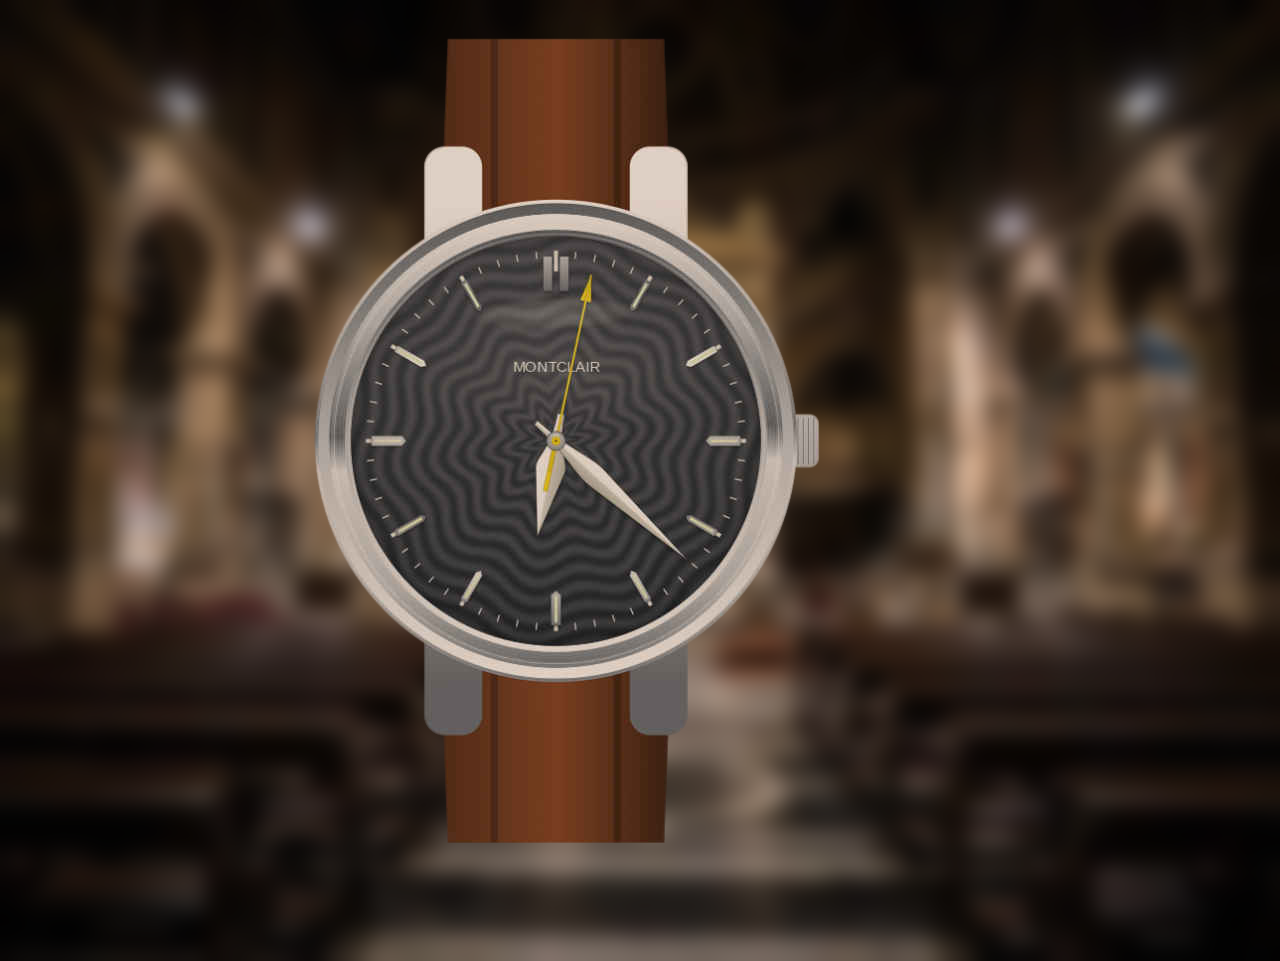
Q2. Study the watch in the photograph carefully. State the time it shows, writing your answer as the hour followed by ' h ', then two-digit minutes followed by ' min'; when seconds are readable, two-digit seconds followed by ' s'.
6 h 22 min 02 s
